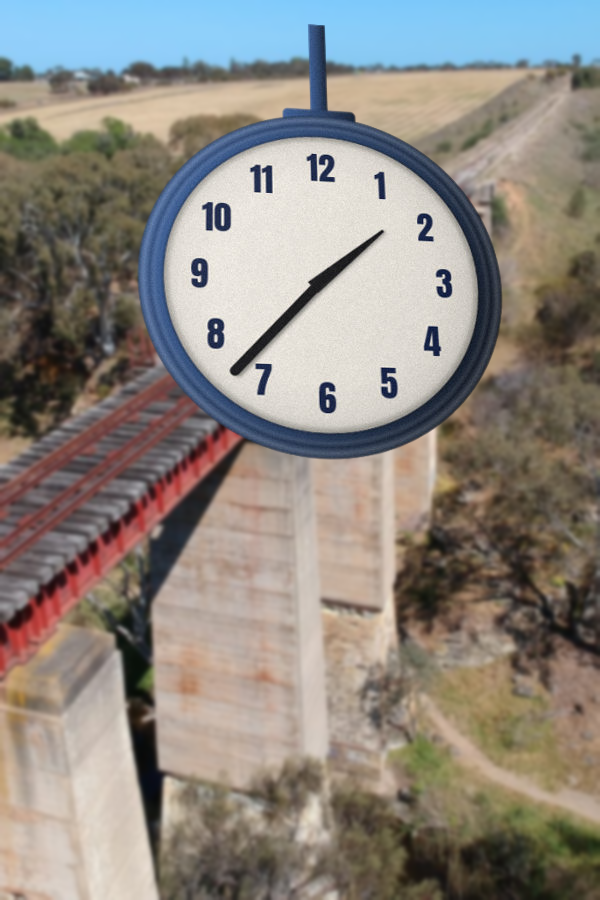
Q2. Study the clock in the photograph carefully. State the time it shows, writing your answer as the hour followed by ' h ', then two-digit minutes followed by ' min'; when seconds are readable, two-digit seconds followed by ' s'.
1 h 37 min
